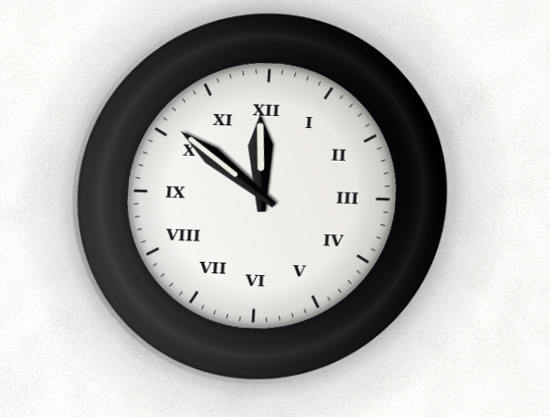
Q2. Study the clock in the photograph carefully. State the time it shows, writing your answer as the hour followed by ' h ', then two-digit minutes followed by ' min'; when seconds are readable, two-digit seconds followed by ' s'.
11 h 51 min
